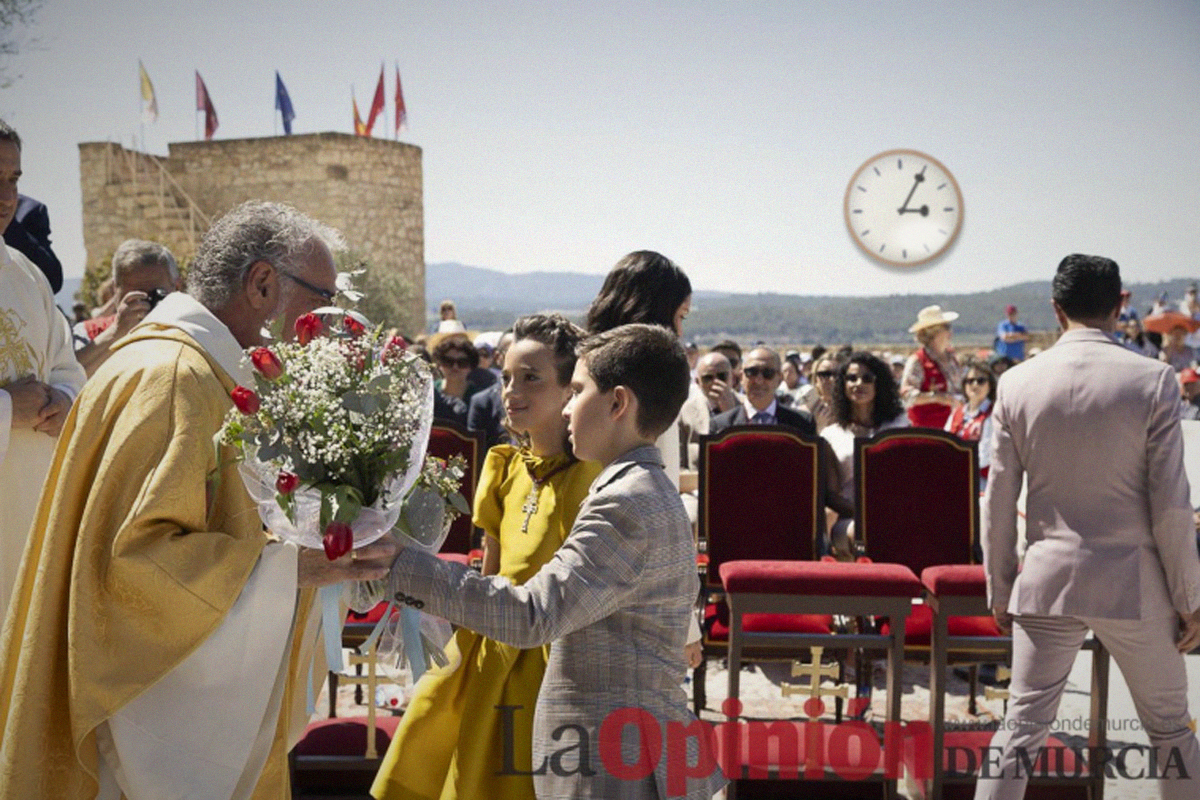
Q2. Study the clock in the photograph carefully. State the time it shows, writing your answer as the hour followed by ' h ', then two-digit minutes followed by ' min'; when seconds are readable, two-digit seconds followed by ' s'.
3 h 05 min
